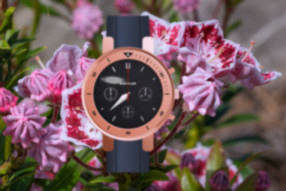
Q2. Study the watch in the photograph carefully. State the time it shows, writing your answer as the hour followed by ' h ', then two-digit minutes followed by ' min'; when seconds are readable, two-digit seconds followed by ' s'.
7 h 38 min
